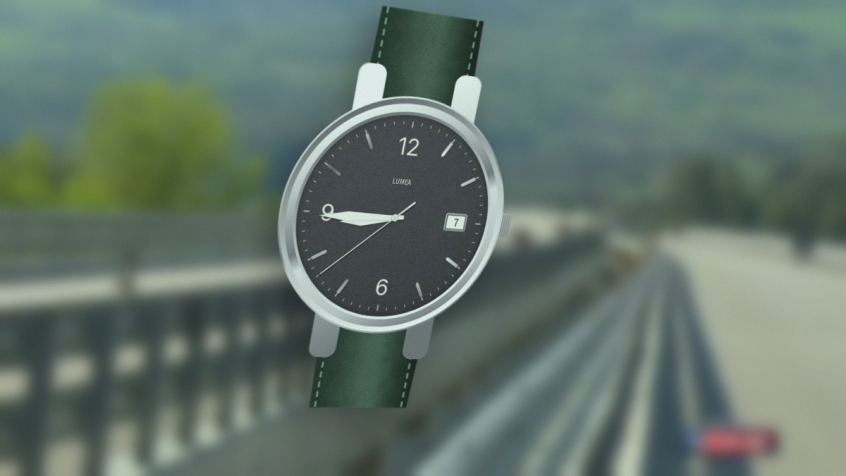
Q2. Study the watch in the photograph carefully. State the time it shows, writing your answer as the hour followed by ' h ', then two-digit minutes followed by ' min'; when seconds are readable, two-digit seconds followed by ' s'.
8 h 44 min 38 s
